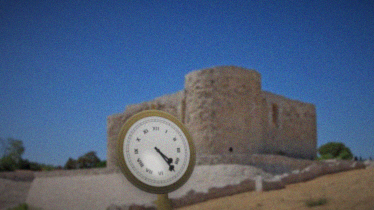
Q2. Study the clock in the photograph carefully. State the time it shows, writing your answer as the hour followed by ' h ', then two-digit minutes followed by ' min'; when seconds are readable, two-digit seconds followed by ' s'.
4 h 24 min
